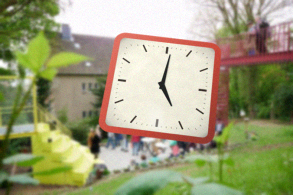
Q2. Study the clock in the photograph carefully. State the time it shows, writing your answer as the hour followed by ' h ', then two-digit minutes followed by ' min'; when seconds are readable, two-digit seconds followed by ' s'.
5 h 01 min
